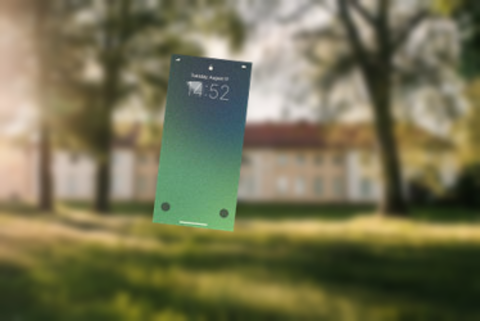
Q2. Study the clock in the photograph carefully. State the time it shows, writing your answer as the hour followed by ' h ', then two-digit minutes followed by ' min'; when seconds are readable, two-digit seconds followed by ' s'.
14 h 52 min
